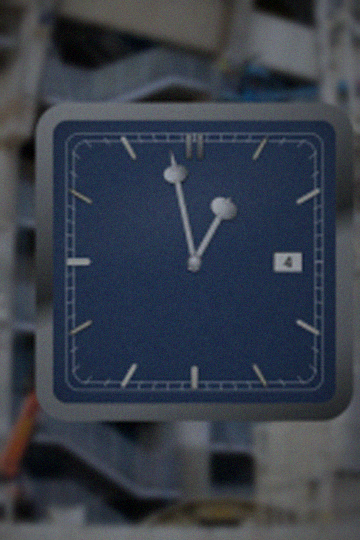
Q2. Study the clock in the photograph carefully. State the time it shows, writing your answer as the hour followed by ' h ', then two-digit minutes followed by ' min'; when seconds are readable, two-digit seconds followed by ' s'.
12 h 58 min
